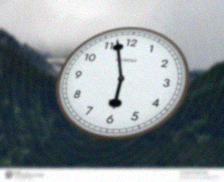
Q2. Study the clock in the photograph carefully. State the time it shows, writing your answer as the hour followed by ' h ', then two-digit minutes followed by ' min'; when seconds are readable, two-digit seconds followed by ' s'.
5 h 57 min
